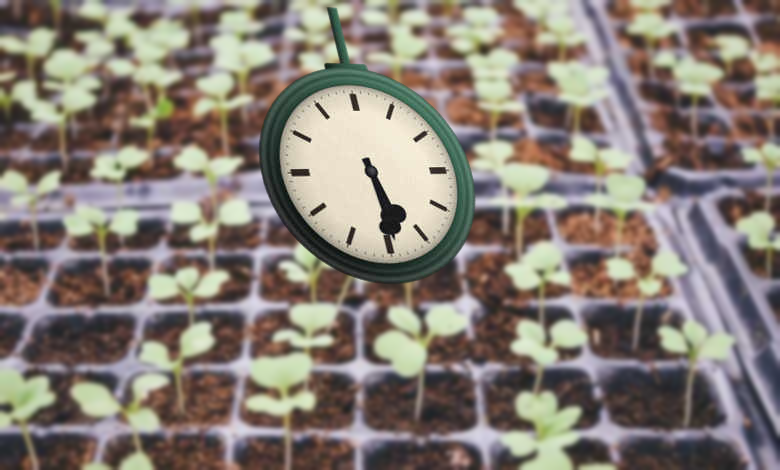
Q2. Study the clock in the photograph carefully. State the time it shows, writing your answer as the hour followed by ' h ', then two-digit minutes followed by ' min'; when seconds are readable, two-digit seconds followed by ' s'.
5 h 29 min
